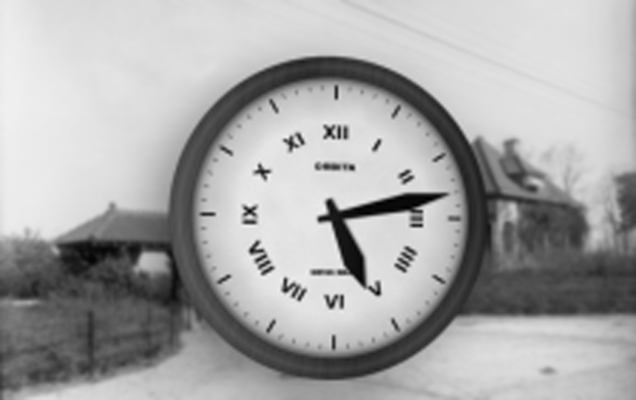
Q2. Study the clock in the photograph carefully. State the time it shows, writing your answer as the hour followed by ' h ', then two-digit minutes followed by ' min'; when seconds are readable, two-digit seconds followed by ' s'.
5 h 13 min
